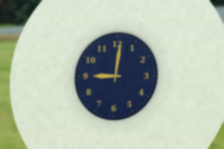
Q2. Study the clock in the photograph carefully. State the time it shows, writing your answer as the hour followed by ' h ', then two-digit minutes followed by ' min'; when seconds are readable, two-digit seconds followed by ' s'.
9 h 01 min
